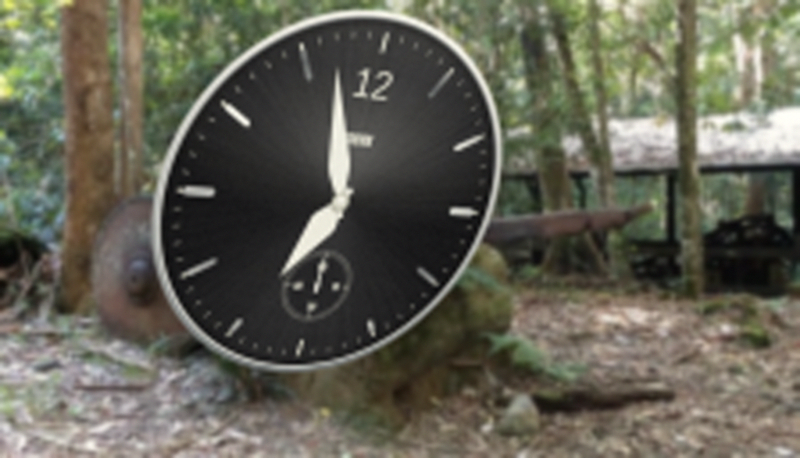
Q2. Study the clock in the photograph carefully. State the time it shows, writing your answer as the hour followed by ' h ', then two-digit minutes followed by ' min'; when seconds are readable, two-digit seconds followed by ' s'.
6 h 57 min
